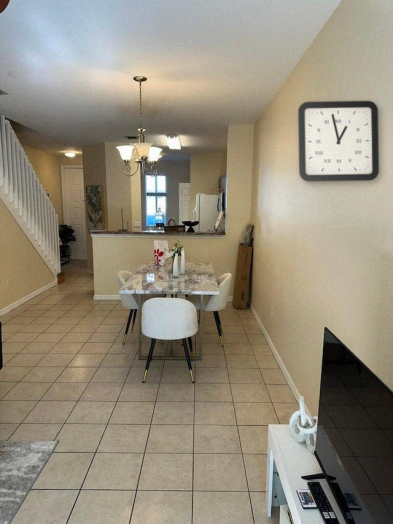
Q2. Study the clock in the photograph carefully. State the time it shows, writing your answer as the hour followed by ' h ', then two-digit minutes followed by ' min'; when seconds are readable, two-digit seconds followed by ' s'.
12 h 58 min
